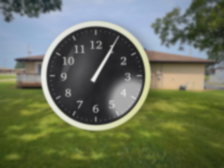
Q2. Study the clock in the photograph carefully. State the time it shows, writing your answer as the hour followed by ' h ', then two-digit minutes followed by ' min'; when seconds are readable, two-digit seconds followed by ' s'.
1 h 05 min
